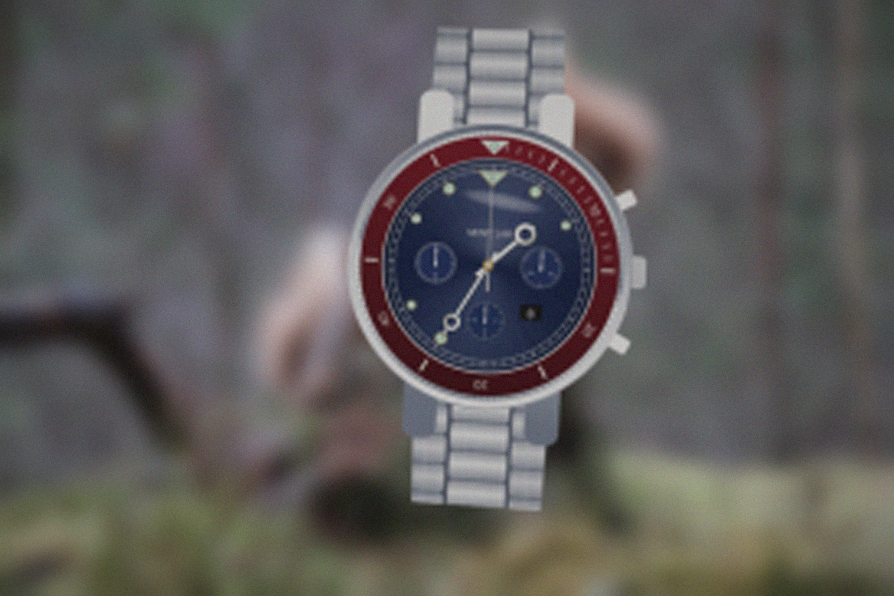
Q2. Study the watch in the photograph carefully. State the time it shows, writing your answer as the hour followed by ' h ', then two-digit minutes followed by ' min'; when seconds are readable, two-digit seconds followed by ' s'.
1 h 35 min
